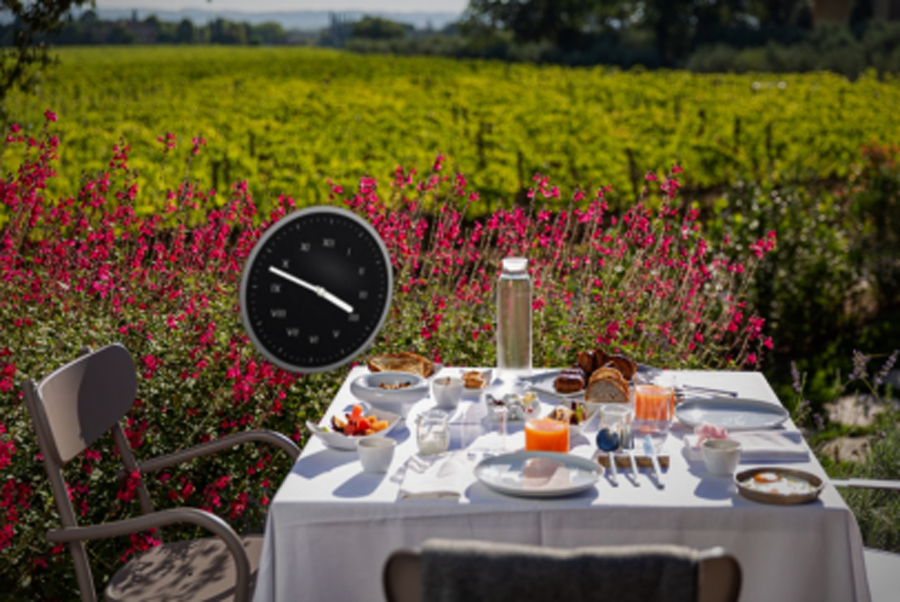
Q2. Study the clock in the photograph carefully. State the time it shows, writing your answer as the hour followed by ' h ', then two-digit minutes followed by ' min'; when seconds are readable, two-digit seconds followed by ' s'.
3 h 48 min
